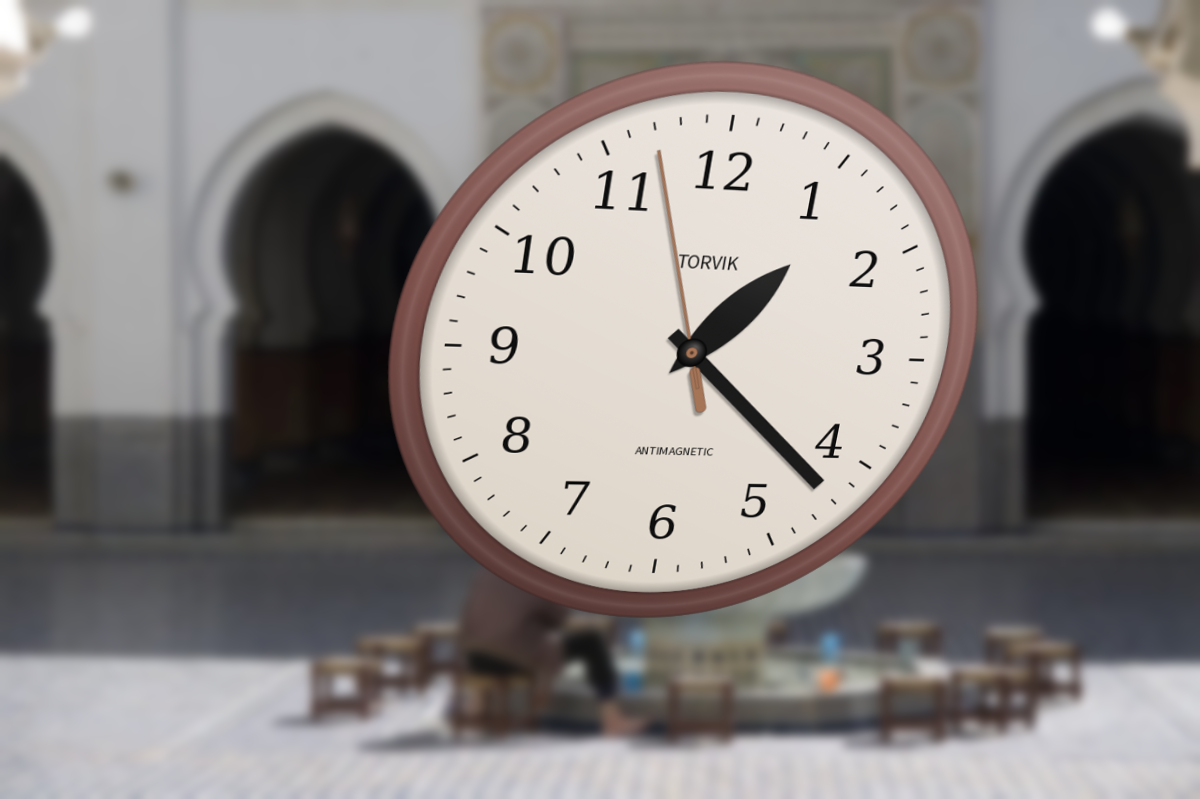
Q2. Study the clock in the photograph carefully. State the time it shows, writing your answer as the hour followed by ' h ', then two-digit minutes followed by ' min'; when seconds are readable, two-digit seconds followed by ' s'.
1 h 21 min 57 s
